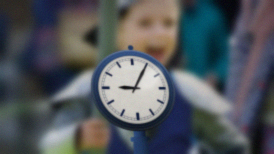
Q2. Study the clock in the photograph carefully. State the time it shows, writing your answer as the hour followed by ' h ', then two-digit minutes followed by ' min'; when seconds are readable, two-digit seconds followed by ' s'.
9 h 05 min
